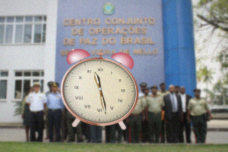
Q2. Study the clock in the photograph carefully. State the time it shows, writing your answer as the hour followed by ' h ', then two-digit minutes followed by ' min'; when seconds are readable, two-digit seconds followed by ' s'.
11 h 28 min
